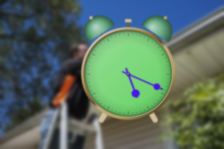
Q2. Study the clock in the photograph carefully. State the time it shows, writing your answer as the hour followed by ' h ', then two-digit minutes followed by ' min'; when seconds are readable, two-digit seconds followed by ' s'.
5 h 19 min
